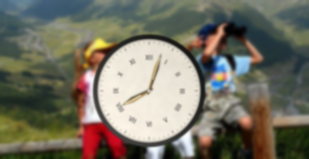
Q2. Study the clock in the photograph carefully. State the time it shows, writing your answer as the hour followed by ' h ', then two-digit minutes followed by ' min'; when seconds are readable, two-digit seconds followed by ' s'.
8 h 03 min
